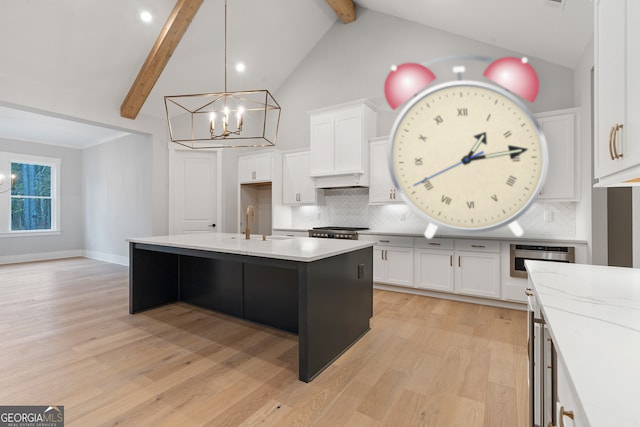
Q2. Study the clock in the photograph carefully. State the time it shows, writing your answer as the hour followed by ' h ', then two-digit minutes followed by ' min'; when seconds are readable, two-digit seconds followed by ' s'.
1 h 13 min 41 s
